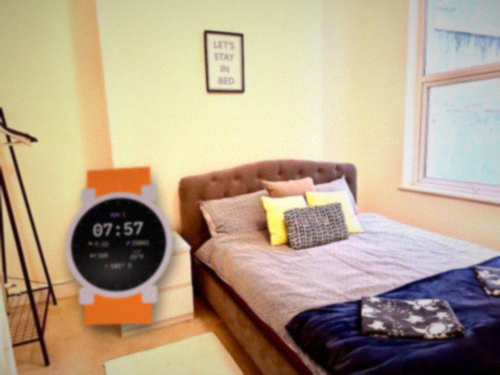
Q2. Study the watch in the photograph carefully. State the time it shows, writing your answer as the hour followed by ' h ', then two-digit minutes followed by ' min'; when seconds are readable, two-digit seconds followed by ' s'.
7 h 57 min
